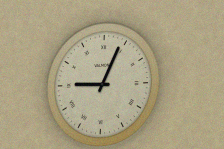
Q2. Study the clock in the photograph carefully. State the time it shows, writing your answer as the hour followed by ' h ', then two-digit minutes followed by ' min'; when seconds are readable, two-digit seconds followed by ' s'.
9 h 04 min
